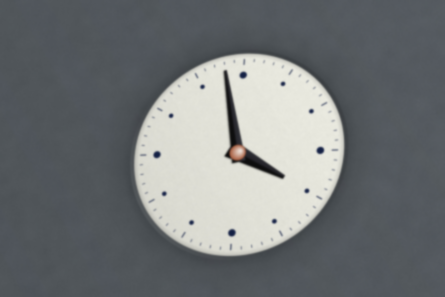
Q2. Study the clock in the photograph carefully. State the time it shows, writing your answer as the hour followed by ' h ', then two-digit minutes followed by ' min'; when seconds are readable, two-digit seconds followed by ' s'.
3 h 58 min
